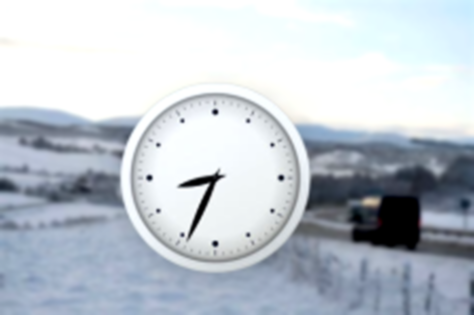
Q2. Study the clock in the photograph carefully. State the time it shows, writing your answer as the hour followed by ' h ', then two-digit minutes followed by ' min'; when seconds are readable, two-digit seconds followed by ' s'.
8 h 34 min
